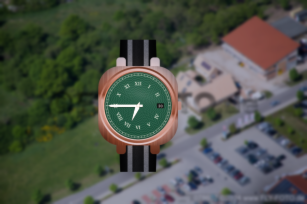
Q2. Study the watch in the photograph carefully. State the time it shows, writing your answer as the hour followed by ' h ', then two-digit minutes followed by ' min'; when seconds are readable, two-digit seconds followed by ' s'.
6 h 45 min
